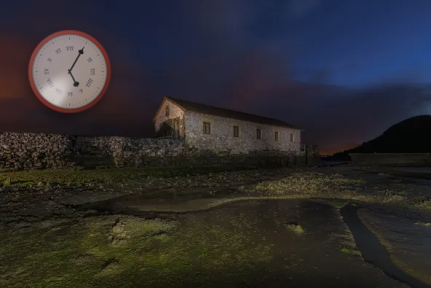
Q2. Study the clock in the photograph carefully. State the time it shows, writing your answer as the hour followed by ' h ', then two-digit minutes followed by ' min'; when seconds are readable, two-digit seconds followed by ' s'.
5 h 05 min
